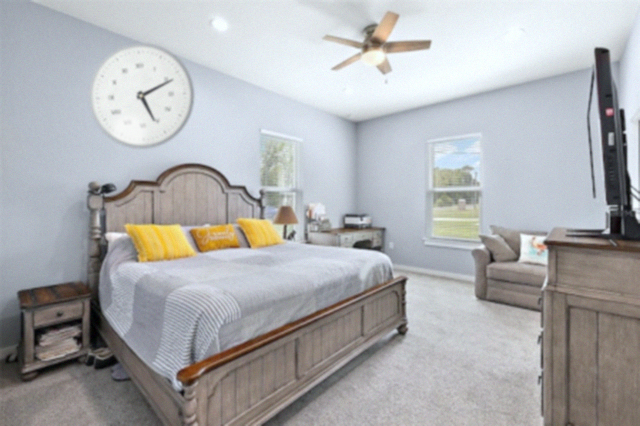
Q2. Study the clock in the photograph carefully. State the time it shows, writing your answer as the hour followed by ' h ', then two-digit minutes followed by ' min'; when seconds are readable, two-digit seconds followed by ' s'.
5 h 11 min
